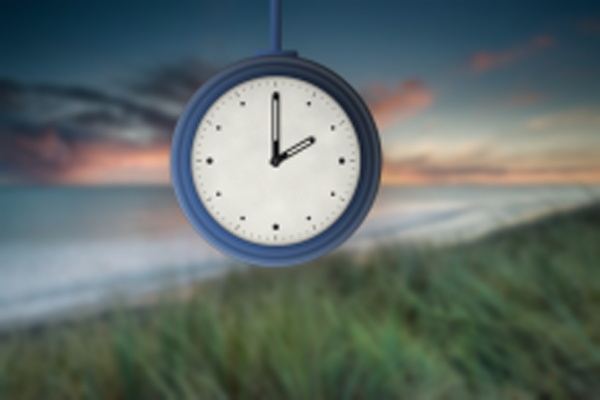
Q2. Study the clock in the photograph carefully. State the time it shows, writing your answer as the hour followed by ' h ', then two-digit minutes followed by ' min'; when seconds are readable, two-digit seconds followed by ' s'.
2 h 00 min
